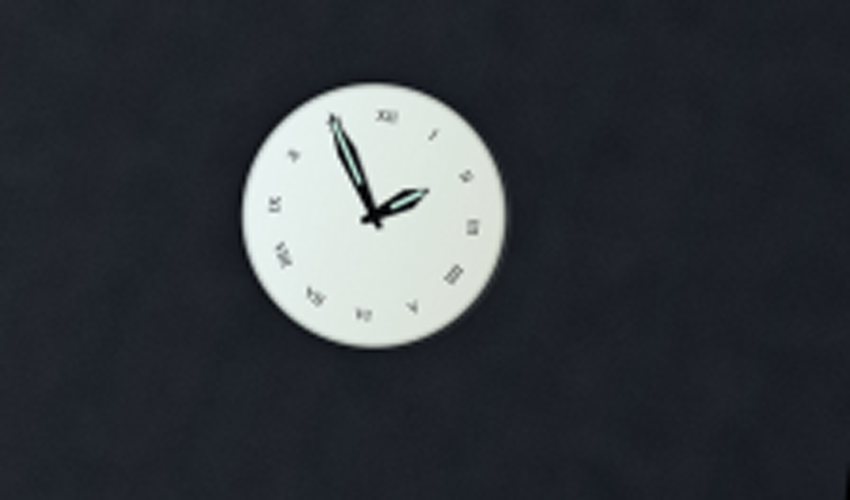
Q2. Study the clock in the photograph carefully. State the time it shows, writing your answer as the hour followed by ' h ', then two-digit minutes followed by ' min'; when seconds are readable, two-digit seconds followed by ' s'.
1 h 55 min
